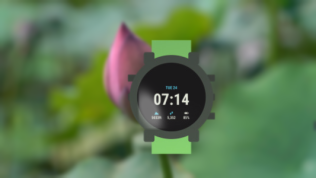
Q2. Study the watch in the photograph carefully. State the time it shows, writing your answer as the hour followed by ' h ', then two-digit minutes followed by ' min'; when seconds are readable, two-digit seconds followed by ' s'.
7 h 14 min
